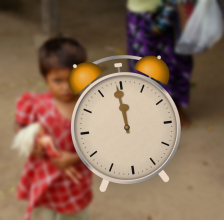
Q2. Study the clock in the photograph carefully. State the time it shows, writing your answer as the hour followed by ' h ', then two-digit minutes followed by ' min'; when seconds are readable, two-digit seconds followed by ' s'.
11 h 59 min
